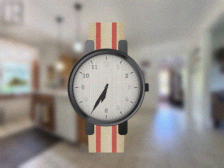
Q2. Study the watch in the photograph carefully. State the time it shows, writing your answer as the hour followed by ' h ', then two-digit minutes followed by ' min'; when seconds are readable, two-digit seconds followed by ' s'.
6 h 35 min
